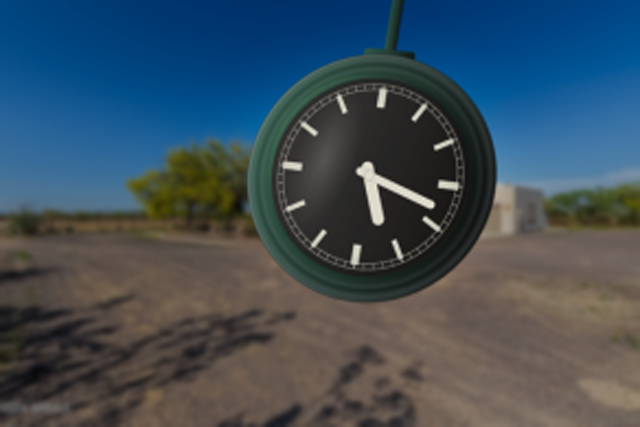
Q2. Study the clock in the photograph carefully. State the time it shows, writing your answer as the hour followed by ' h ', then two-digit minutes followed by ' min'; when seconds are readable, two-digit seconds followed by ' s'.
5 h 18 min
